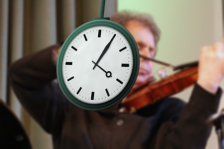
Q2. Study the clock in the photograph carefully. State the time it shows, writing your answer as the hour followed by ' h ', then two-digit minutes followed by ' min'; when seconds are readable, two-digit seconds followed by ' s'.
4 h 05 min
